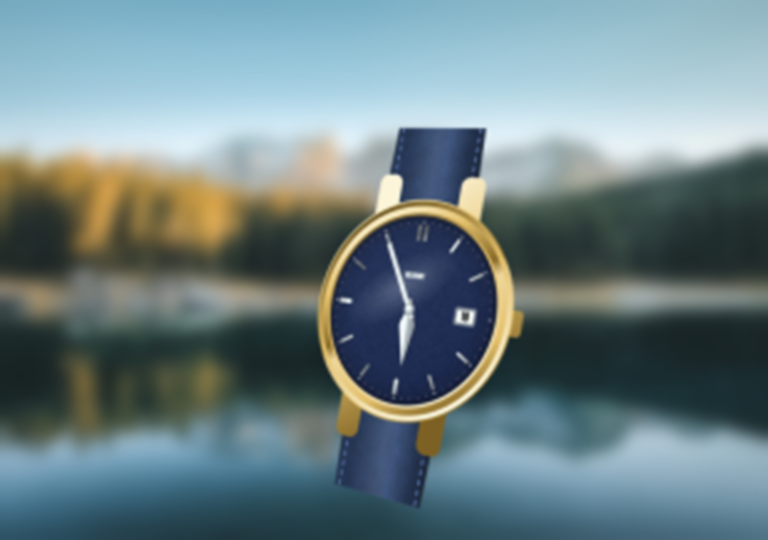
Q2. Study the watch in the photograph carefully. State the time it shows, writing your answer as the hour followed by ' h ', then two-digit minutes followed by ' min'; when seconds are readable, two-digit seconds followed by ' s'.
5 h 55 min
